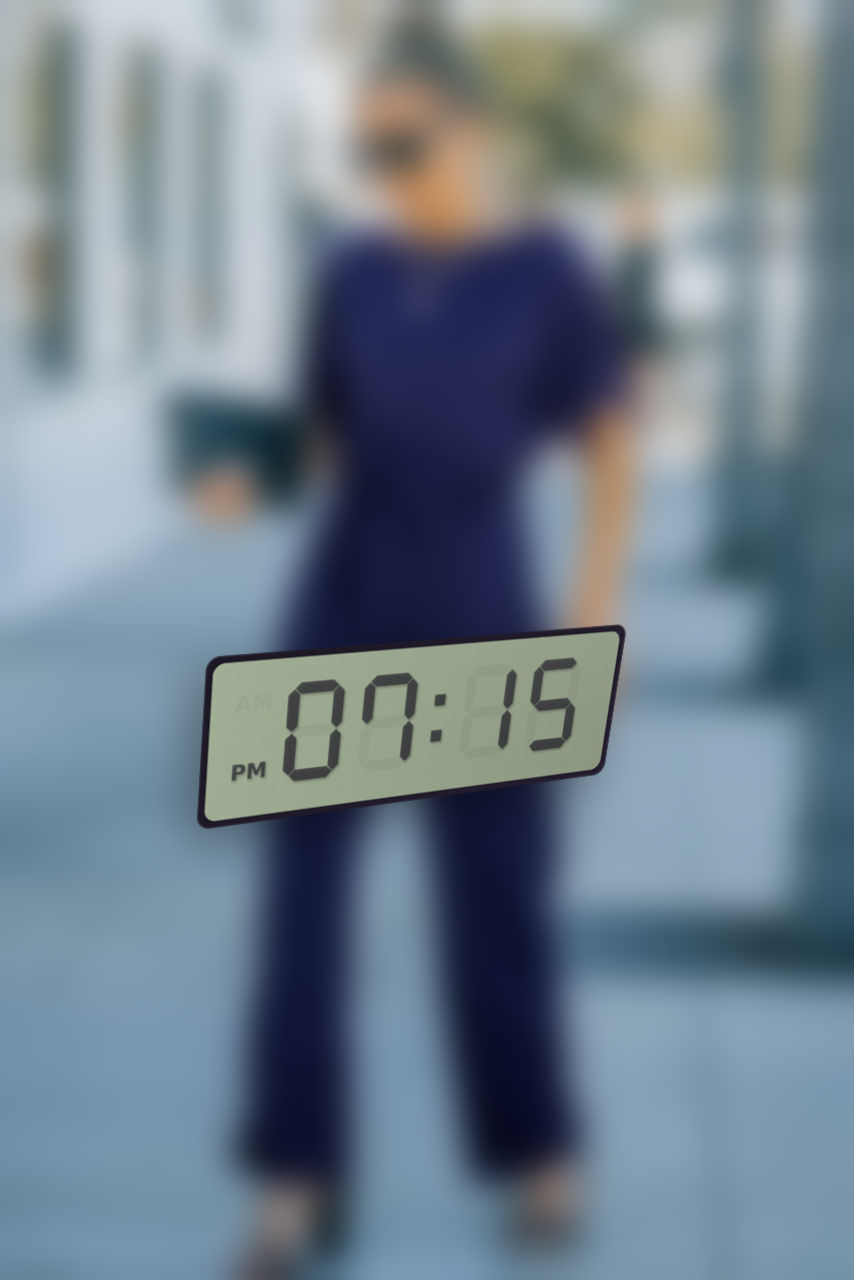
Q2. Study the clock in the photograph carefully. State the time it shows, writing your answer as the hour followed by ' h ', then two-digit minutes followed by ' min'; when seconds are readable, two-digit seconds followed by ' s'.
7 h 15 min
